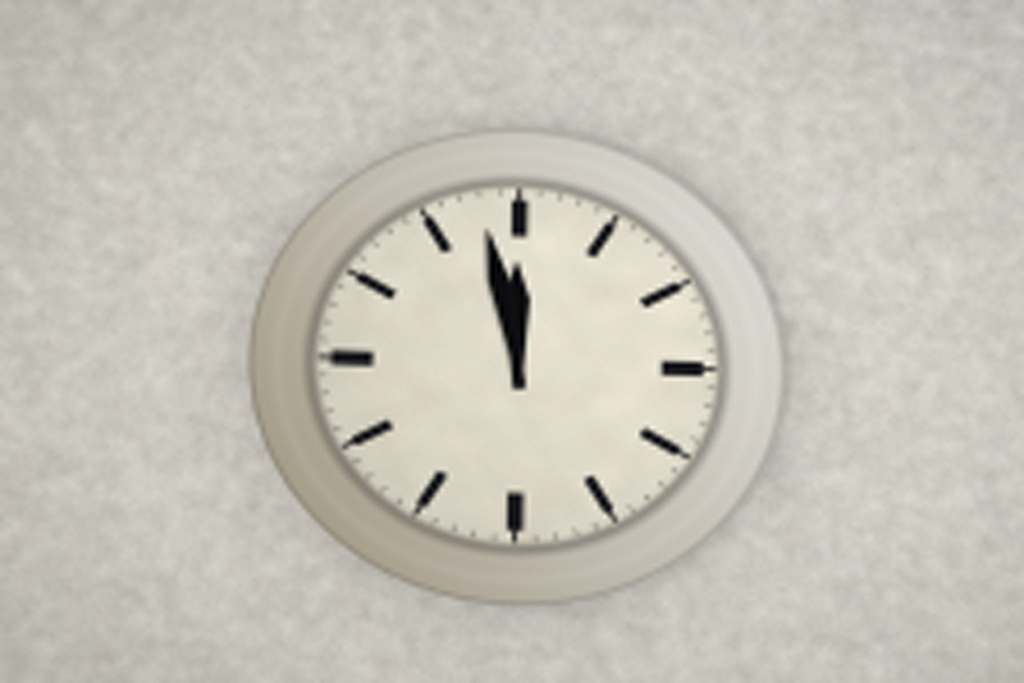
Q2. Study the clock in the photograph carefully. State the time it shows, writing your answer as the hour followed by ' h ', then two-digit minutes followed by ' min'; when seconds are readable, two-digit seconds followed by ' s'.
11 h 58 min
